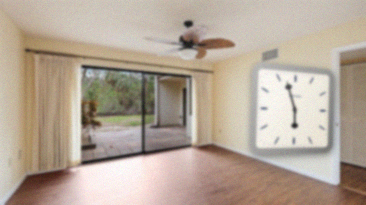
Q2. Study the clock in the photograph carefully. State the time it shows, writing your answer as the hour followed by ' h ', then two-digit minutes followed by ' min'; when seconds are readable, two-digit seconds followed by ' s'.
5 h 57 min
